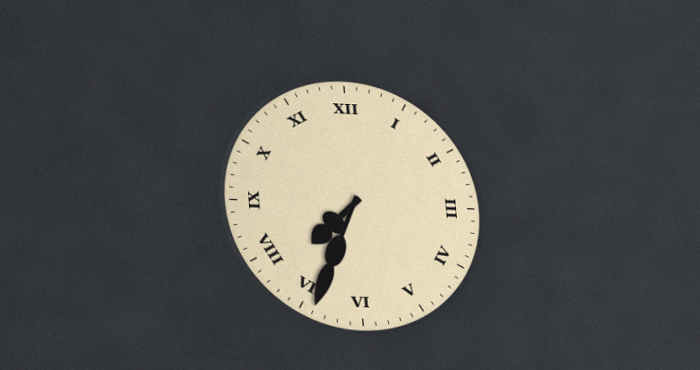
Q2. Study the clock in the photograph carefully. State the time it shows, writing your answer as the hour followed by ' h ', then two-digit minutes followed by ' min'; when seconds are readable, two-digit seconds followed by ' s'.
7 h 34 min
